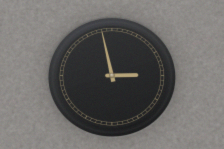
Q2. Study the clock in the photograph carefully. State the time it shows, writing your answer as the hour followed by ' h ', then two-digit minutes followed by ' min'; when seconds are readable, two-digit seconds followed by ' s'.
2 h 58 min
